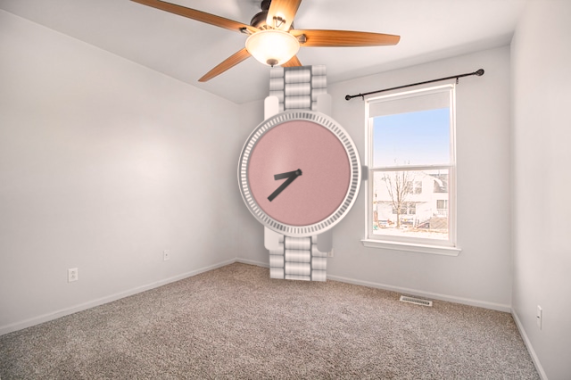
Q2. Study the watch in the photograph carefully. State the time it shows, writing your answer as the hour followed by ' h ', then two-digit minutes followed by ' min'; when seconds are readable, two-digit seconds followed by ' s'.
8 h 38 min
